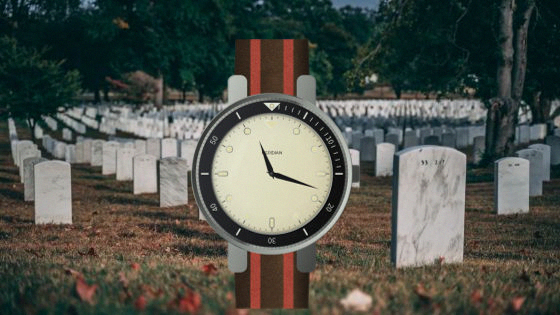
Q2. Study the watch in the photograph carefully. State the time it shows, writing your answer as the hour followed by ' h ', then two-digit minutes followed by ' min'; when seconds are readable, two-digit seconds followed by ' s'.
11 h 18 min
